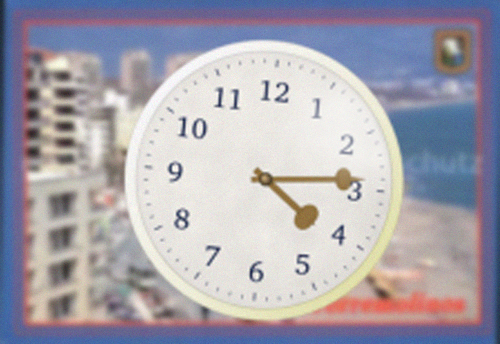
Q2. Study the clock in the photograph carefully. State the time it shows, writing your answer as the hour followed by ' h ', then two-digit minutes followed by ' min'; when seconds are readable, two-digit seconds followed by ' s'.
4 h 14 min
